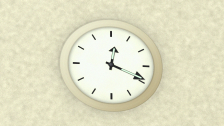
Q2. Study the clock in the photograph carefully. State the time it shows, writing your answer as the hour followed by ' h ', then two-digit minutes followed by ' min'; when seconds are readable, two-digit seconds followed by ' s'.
12 h 19 min
